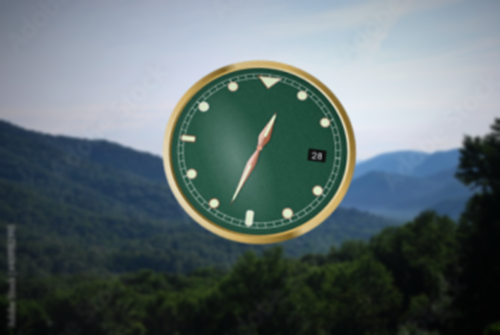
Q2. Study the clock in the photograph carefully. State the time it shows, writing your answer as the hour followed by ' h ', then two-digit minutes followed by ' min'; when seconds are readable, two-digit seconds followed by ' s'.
12 h 33 min
